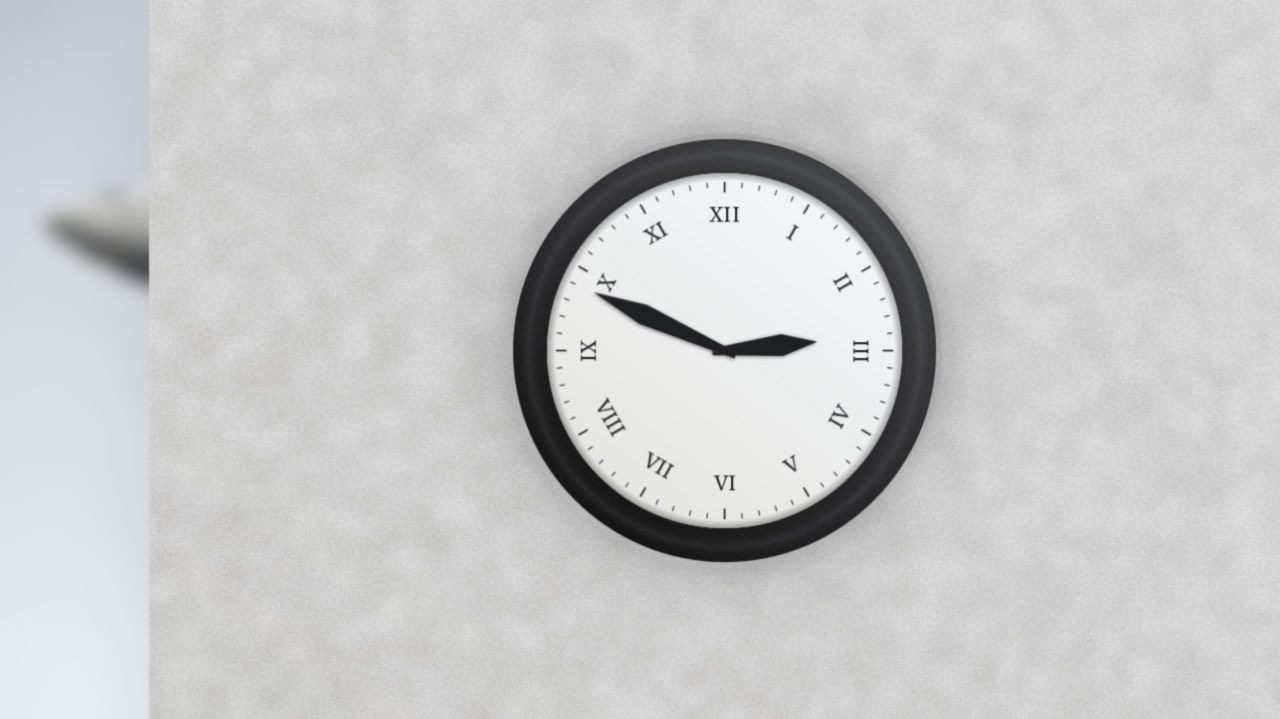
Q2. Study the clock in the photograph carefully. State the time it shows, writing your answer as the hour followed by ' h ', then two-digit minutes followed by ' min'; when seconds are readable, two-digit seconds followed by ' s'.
2 h 49 min
